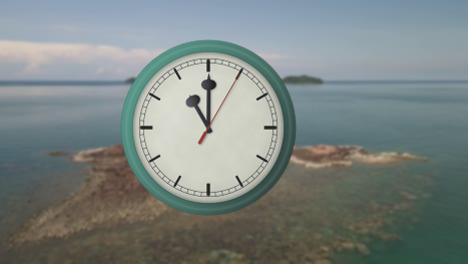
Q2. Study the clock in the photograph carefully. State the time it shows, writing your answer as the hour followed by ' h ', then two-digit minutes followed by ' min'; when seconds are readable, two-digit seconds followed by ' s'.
11 h 00 min 05 s
